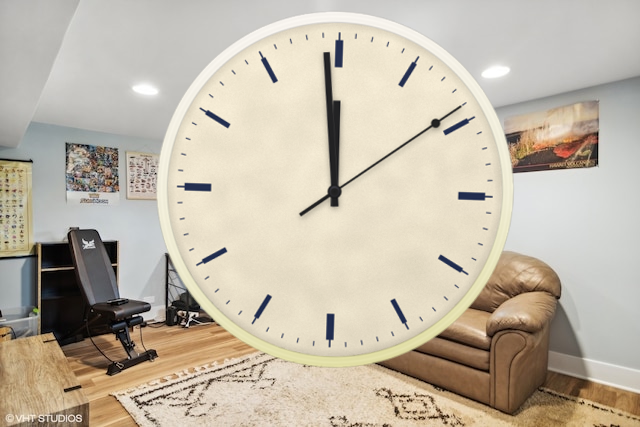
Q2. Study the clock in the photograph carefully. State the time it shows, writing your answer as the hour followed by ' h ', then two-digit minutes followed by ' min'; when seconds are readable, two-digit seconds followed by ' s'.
11 h 59 min 09 s
